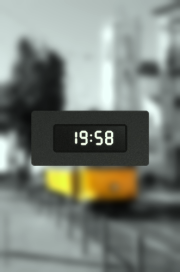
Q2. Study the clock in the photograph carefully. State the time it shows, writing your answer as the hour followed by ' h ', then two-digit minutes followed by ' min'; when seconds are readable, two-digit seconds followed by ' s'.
19 h 58 min
